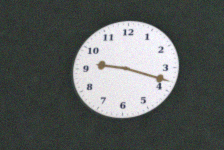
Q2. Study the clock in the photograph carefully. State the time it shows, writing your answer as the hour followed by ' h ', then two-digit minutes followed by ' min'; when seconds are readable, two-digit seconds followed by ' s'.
9 h 18 min
